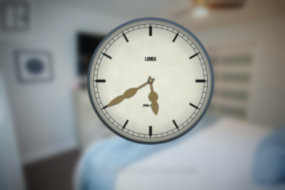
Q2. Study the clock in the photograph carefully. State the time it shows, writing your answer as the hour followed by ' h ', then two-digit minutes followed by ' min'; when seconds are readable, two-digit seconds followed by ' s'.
5 h 40 min
